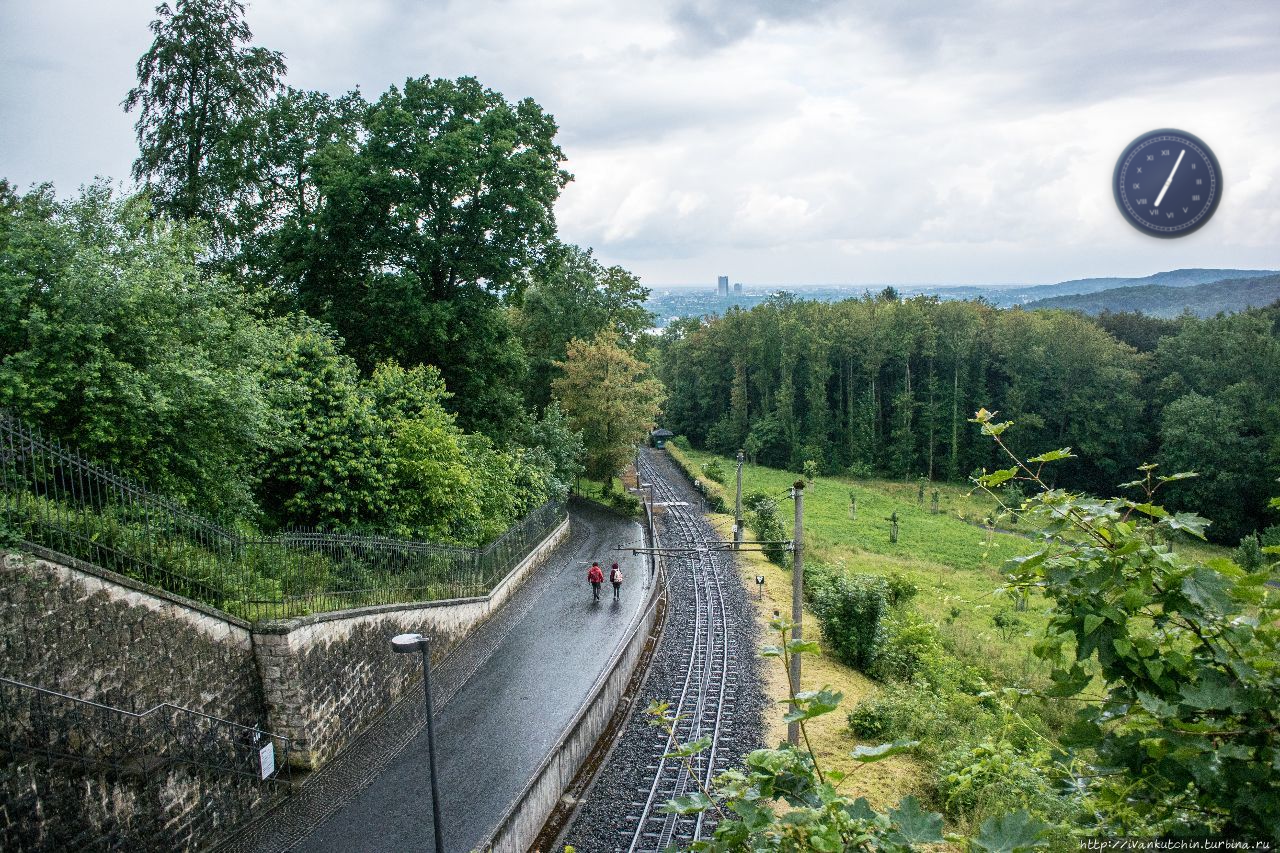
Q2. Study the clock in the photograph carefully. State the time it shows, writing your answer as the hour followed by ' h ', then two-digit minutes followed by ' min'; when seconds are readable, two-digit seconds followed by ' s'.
7 h 05 min
